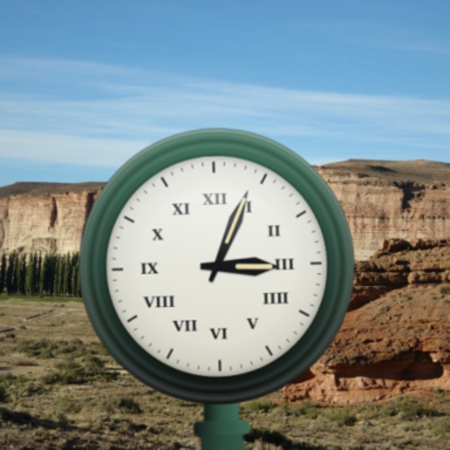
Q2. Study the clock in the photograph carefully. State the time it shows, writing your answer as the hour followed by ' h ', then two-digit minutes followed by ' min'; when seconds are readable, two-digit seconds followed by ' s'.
3 h 04 min
